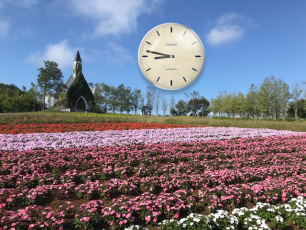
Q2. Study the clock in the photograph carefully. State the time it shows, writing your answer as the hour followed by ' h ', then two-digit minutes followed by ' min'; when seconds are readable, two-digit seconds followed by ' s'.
8 h 47 min
